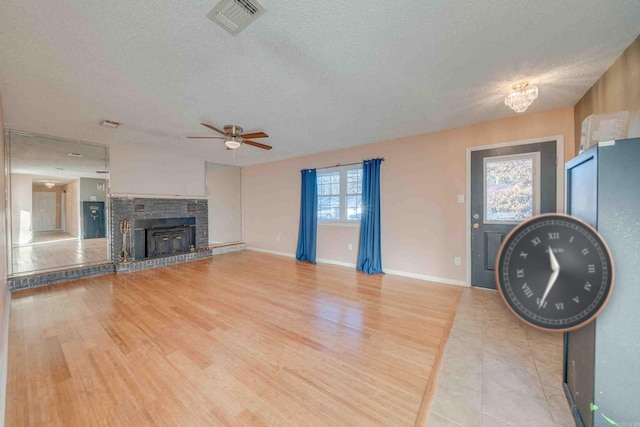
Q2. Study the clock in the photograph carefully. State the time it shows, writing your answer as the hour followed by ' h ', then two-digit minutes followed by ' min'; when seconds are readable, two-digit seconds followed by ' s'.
11 h 35 min
